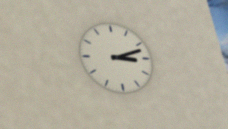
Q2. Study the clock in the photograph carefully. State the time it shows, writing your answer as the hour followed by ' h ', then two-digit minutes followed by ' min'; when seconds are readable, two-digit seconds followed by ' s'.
3 h 12 min
